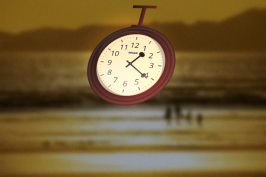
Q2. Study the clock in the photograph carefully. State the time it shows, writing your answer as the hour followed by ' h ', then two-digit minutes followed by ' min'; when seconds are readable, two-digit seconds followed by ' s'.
1 h 21 min
